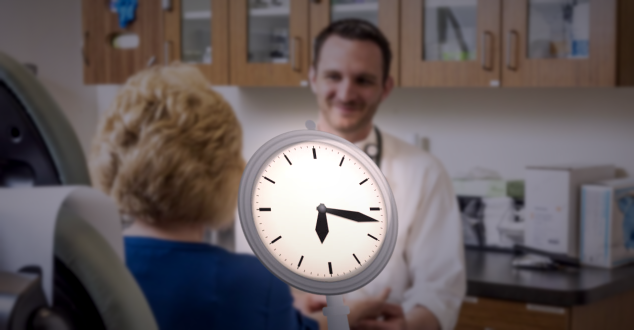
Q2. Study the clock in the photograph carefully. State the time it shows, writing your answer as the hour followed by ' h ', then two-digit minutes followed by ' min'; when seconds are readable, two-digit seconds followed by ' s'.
6 h 17 min
